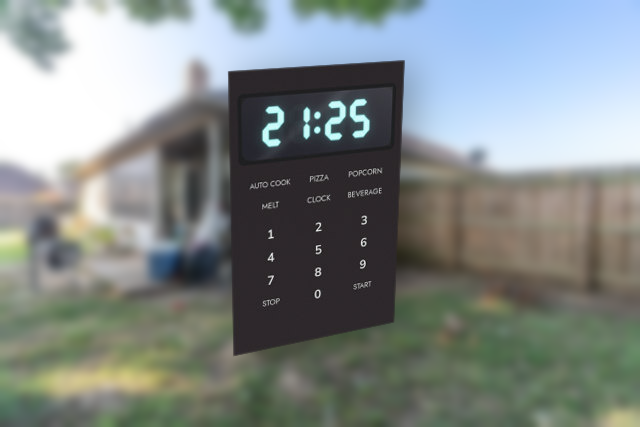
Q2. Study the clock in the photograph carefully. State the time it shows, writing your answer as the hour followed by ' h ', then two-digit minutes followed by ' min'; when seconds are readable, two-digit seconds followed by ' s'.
21 h 25 min
